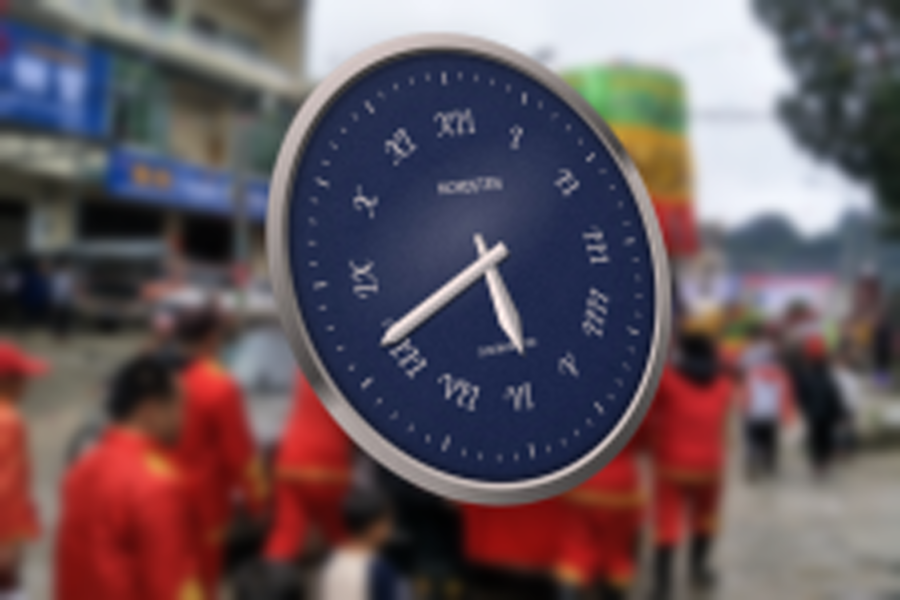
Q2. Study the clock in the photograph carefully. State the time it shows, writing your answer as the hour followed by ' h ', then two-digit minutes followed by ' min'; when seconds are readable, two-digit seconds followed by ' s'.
5 h 41 min
